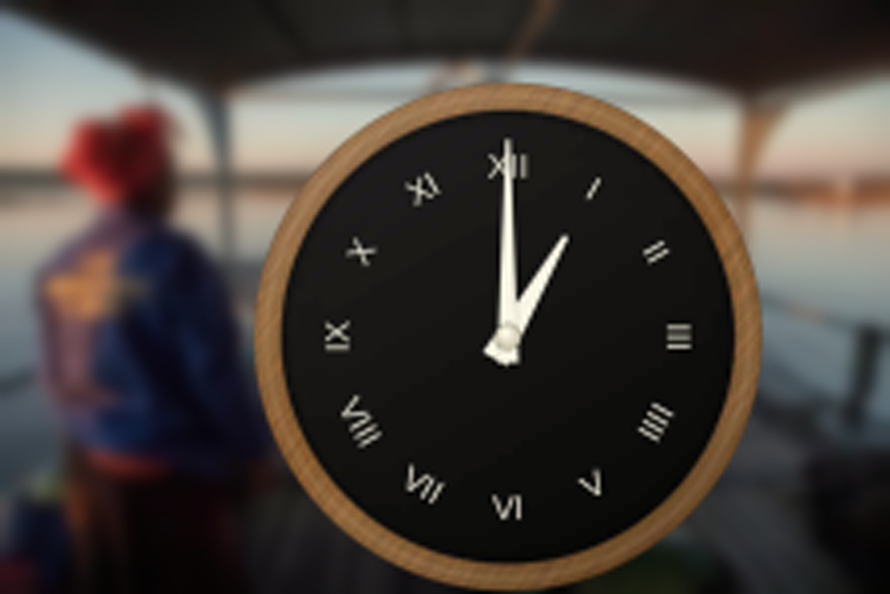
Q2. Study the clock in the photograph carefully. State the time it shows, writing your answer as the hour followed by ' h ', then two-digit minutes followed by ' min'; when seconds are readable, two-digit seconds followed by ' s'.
1 h 00 min
